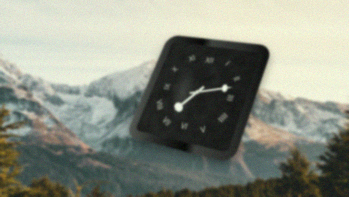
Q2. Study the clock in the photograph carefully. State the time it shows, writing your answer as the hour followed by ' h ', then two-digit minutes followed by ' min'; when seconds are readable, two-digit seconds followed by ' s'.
7 h 12 min
